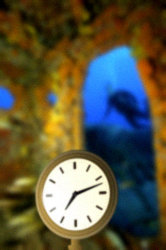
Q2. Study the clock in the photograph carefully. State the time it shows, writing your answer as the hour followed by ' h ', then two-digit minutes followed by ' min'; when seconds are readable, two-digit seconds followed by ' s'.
7 h 12 min
